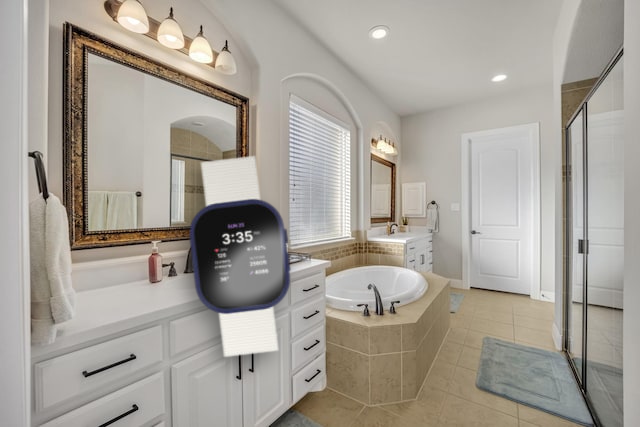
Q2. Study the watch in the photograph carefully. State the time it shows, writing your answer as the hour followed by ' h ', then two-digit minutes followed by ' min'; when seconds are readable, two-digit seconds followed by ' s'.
3 h 35 min
